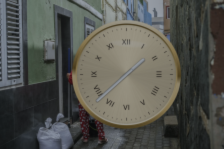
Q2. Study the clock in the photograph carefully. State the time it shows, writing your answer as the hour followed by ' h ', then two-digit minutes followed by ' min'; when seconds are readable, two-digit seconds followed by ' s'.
1 h 38 min
